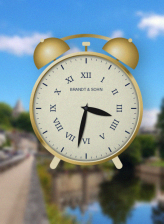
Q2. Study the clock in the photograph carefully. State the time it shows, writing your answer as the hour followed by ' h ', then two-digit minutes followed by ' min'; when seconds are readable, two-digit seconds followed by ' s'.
3 h 32 min
